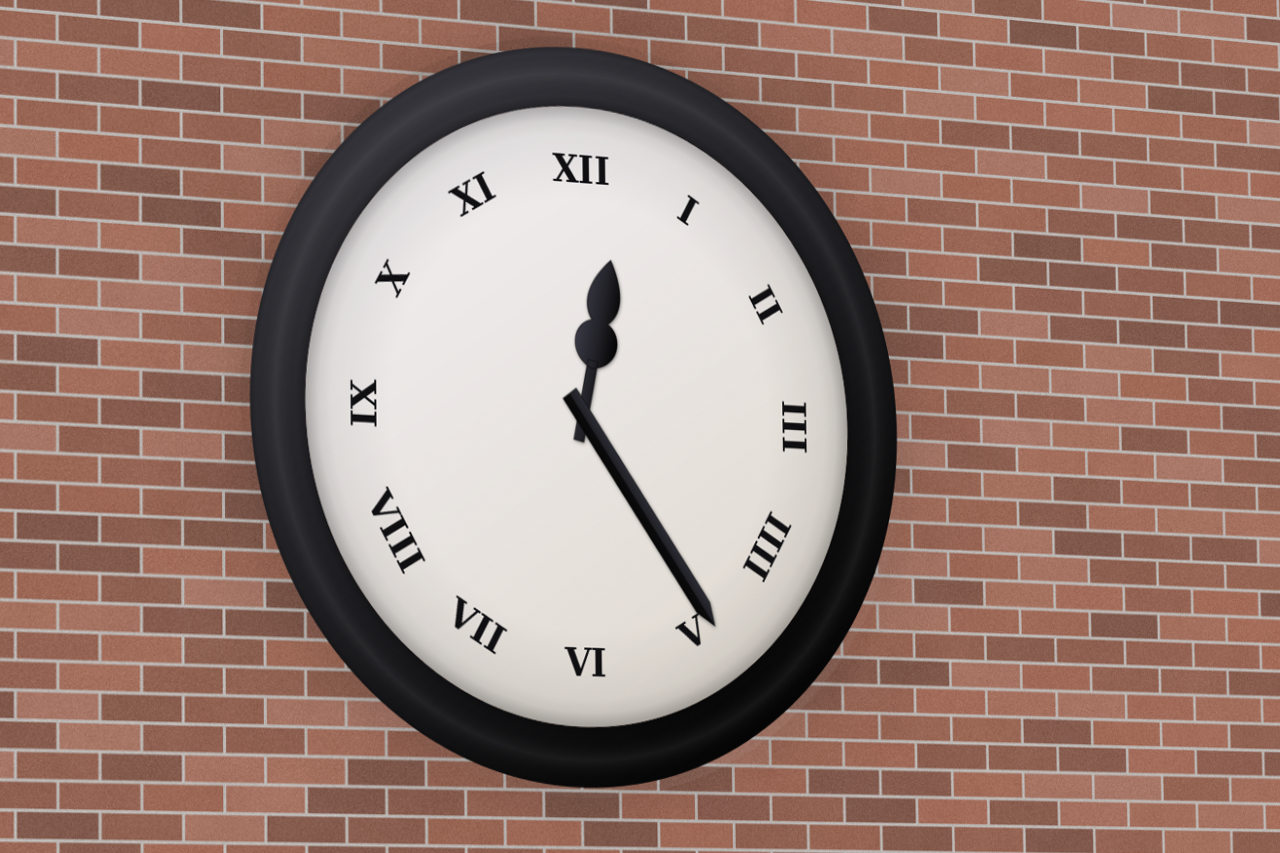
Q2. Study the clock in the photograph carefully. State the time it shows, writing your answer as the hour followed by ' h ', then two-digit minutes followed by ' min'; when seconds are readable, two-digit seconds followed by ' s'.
12 h 24 min
